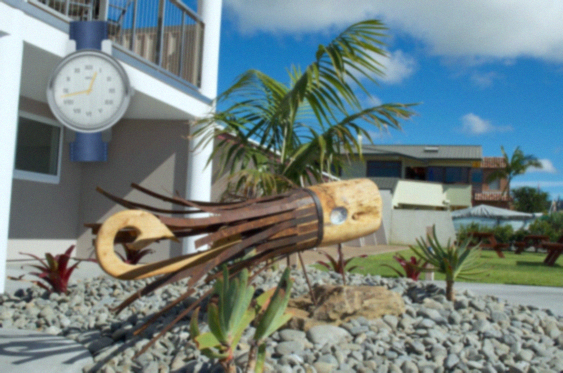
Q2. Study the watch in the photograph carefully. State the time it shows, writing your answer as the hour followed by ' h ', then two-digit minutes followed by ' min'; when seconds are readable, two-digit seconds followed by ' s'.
12 h 43 min
